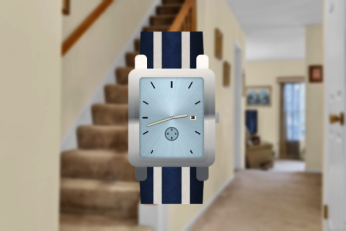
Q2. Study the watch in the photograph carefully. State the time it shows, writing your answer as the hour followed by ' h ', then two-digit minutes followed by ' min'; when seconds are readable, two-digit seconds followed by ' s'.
2 h 42 min
